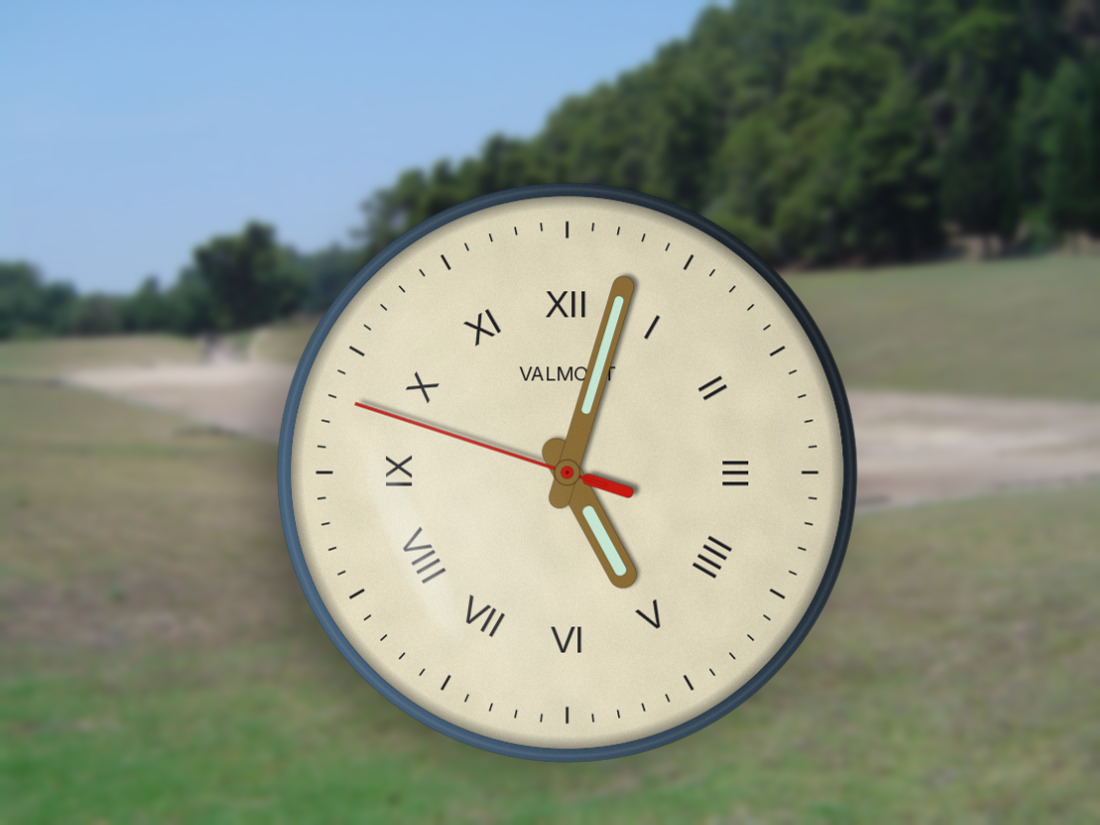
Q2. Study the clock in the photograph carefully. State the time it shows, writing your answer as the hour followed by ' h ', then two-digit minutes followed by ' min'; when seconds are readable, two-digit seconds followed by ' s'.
5 h 02 min 48 s
